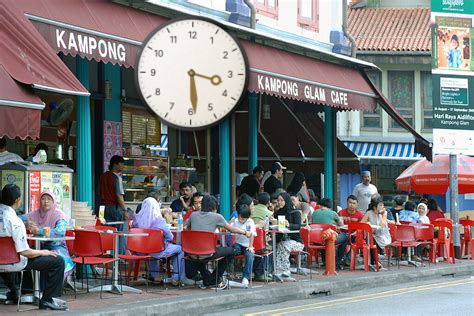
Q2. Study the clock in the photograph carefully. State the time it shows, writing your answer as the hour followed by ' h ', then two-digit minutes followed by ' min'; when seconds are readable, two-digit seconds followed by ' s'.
3 h 29 min
